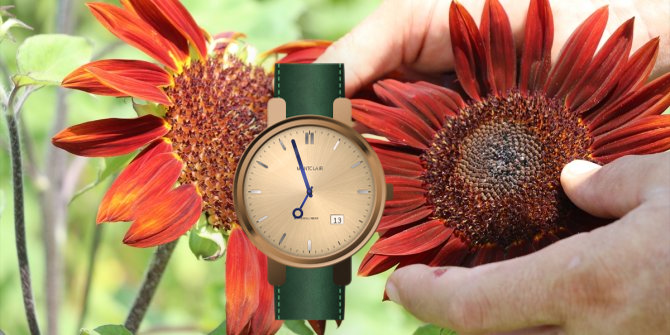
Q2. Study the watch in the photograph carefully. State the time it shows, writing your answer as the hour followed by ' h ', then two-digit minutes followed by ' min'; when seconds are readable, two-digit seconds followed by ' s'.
6 h 57 min
